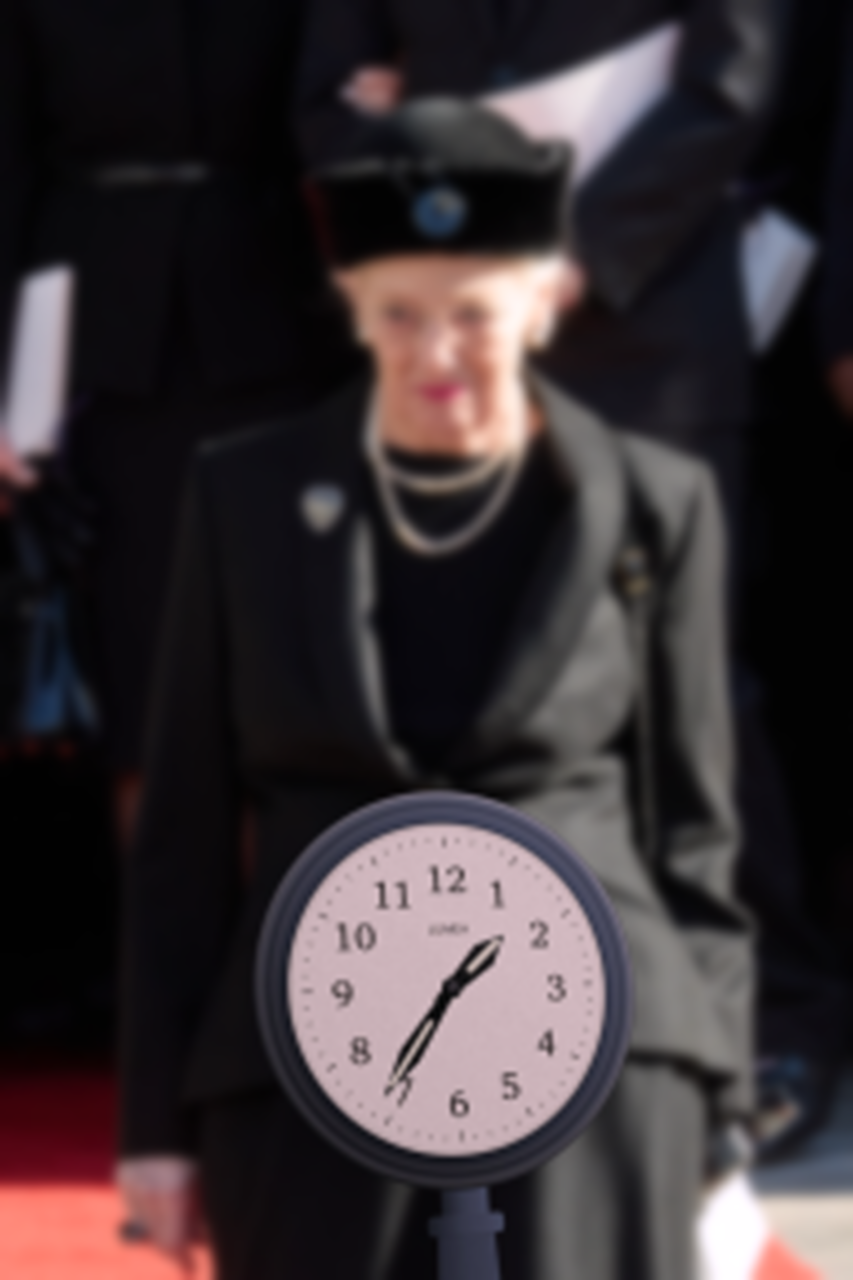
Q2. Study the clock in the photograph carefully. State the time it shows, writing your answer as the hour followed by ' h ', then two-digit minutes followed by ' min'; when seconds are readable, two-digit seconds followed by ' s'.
1 h 36 min
